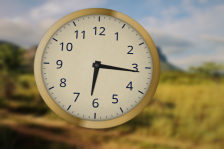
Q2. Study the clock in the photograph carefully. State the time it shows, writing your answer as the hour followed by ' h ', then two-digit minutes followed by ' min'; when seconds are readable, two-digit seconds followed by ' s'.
6 h 16 min
